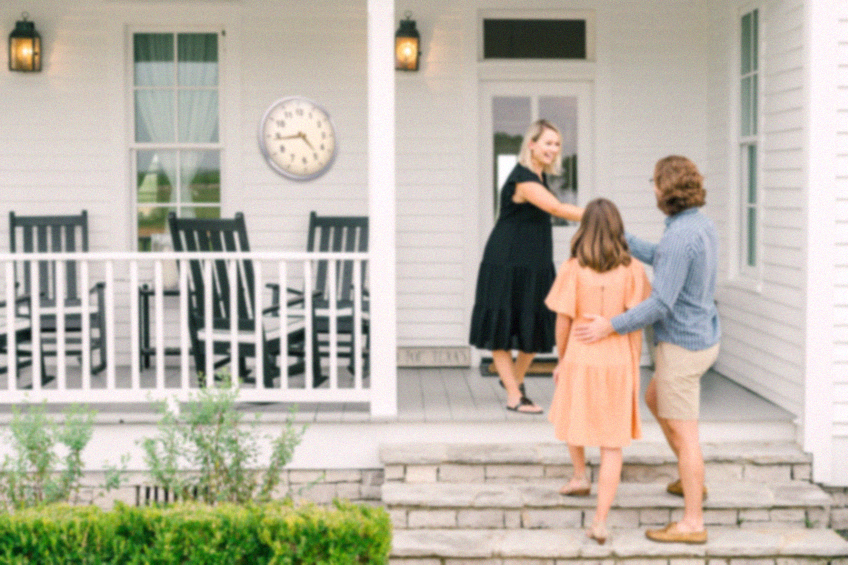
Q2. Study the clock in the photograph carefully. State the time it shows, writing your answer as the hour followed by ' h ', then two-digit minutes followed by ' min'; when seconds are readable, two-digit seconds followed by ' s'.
4 h 44 min
